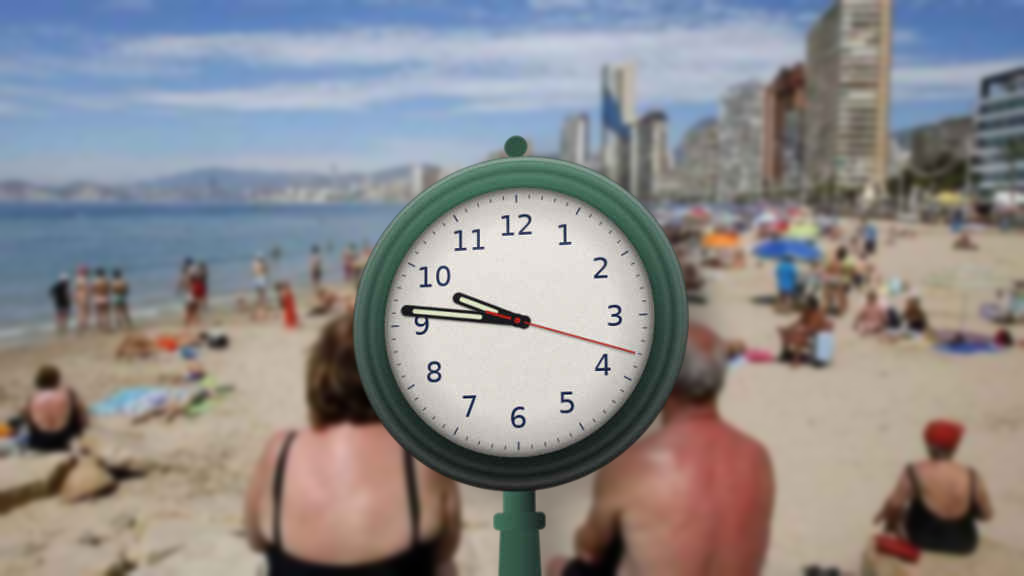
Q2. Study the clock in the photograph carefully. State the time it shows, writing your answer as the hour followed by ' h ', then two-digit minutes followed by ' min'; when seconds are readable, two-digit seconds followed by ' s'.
9 h 46 min 18 s
